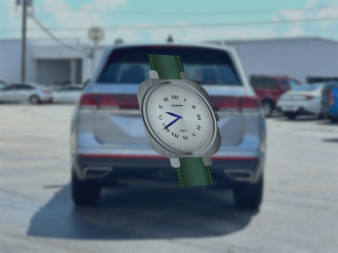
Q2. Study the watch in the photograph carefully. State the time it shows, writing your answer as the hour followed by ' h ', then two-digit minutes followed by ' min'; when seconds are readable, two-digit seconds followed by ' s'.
9 h 40 min
